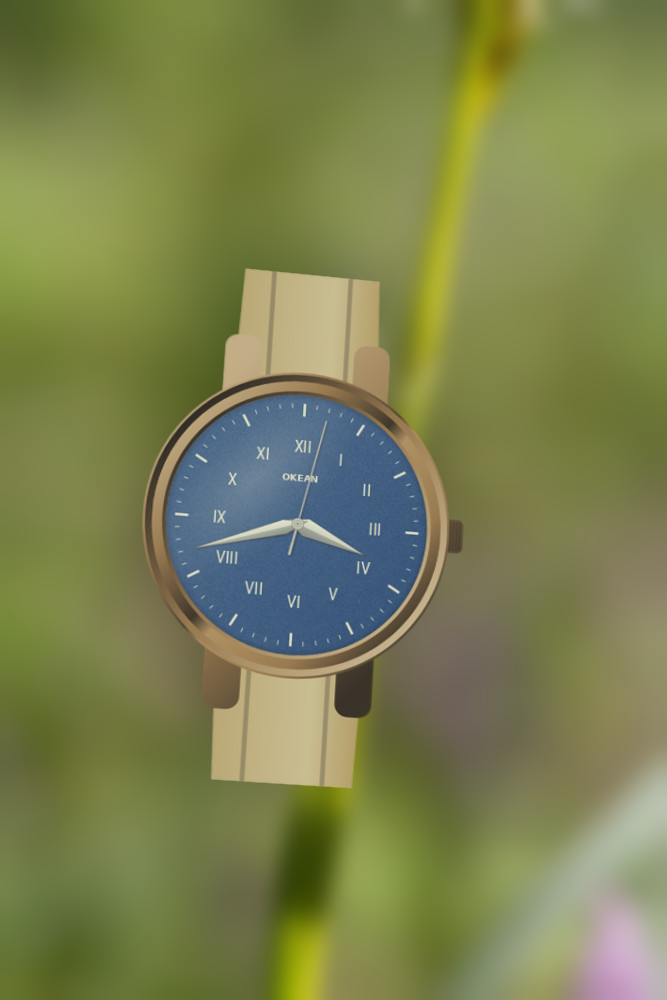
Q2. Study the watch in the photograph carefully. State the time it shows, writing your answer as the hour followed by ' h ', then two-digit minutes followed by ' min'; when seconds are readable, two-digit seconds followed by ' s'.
3 h 42 min 02 s
